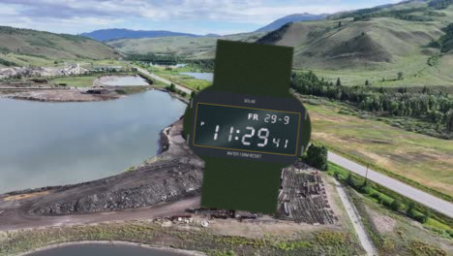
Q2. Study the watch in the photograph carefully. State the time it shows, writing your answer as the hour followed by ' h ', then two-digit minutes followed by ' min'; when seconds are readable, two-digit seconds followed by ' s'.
11 h 29 min 41 s
